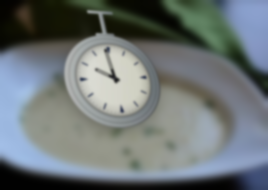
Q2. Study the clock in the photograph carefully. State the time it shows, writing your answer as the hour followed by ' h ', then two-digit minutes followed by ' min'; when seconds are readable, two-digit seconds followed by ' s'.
9 h 59 min
